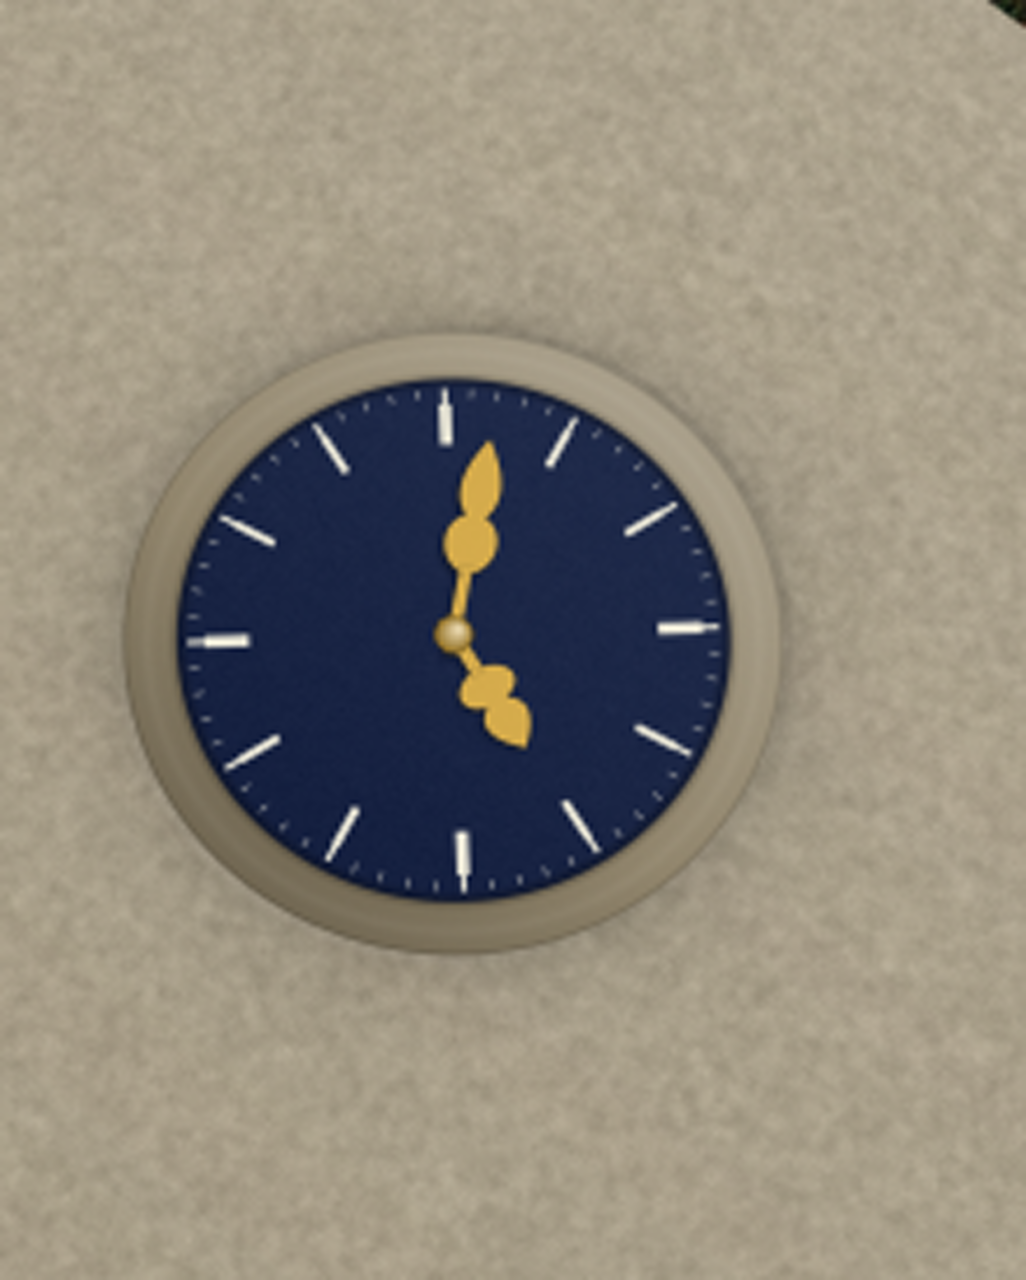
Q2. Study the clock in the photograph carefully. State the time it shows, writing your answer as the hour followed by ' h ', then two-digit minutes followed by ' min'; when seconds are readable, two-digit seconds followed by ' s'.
5 h 02 min
